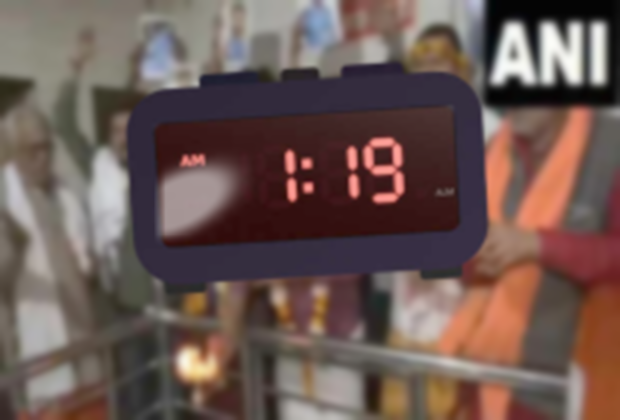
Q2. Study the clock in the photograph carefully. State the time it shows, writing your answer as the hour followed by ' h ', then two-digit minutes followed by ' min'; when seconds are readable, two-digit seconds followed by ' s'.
1 h 19 min
